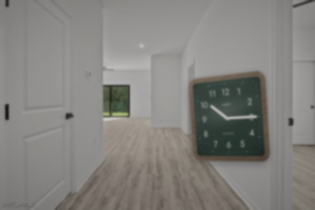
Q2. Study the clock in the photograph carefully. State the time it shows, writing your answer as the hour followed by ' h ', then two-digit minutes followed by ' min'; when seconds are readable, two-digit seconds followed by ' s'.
10 h 15 min
